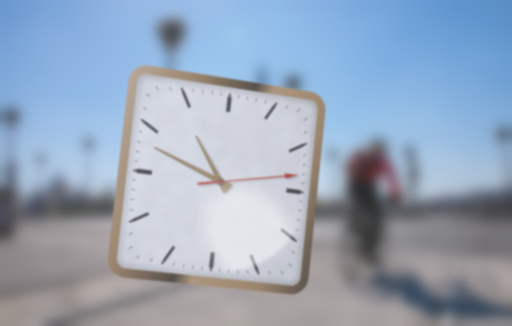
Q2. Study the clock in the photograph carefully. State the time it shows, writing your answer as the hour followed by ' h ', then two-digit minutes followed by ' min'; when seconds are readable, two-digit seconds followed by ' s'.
10 h 48 min 13 s
